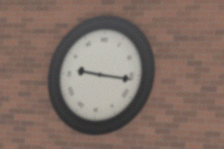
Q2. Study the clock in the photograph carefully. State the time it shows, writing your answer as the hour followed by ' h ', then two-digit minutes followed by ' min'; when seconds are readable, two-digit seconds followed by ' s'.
9 h 16 min
